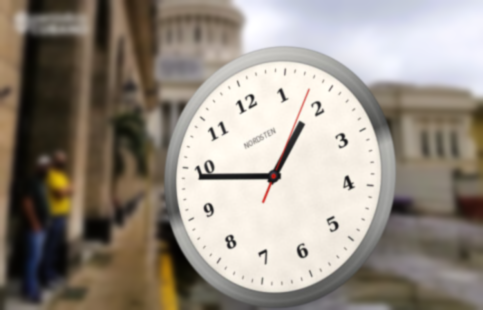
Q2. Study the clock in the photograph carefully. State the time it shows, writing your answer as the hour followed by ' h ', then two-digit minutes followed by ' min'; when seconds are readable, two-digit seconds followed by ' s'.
1 h 49 min 08 s
